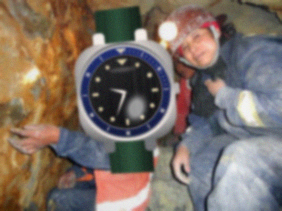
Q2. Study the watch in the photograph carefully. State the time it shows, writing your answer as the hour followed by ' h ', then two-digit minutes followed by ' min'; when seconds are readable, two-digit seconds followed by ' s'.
9 h 34 min
